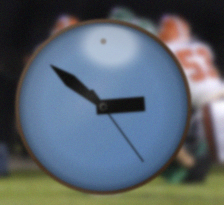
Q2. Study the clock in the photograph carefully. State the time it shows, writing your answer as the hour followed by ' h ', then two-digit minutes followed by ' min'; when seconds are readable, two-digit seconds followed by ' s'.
2 h 51 min 24 s
